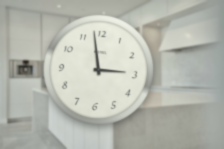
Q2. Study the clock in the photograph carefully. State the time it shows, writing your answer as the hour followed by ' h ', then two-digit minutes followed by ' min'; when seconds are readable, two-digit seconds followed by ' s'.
2 h 58 min
